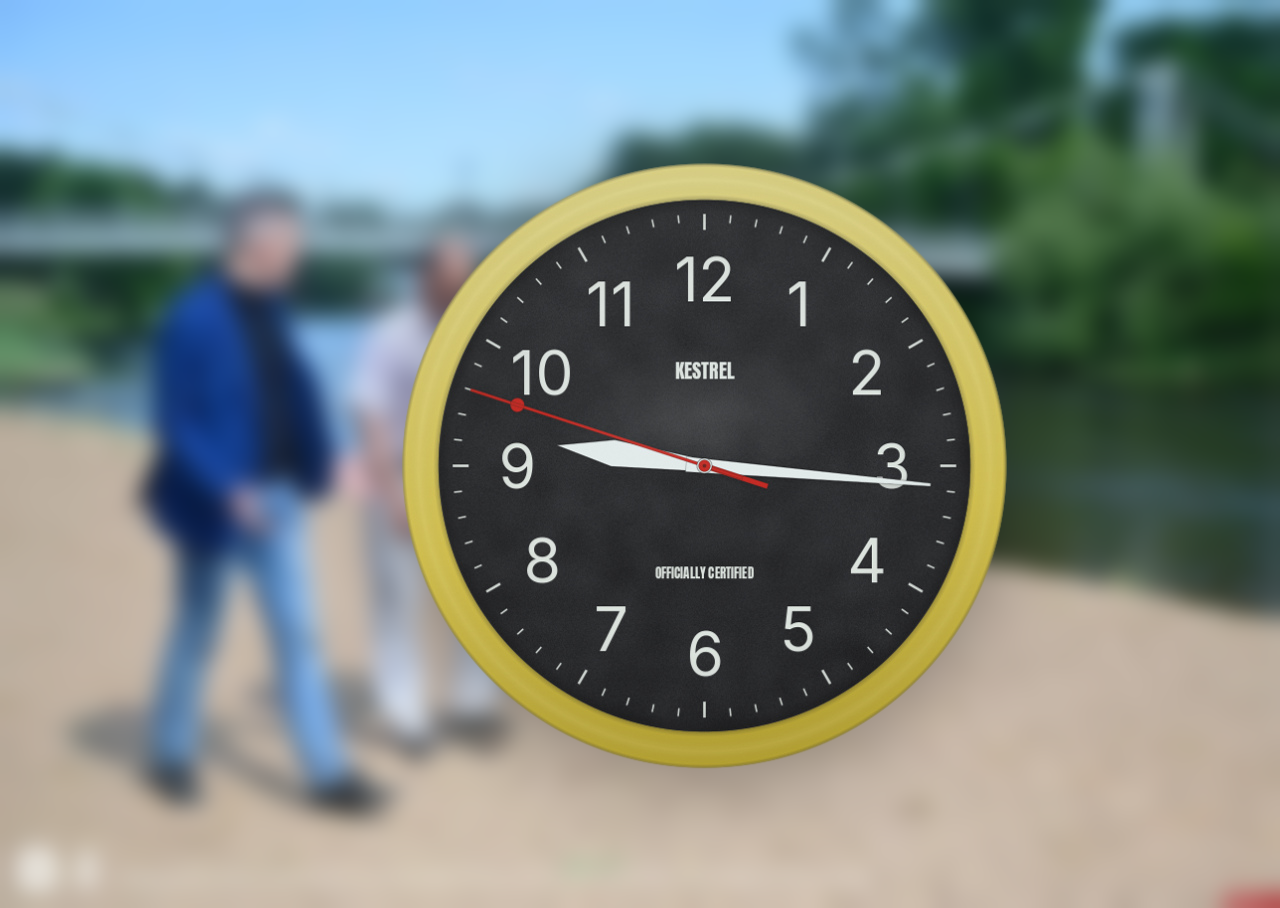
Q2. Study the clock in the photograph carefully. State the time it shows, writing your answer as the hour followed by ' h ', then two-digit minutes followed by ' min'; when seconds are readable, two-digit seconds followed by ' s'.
9 h 15 min 48 s
